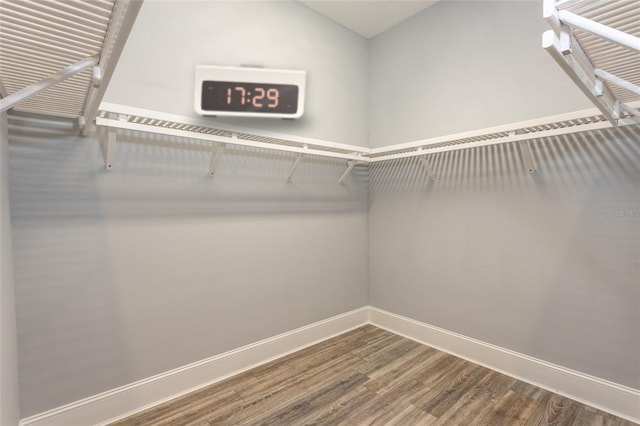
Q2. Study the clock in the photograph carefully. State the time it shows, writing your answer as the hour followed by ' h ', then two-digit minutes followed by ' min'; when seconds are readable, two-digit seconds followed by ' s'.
17 h 29 min
